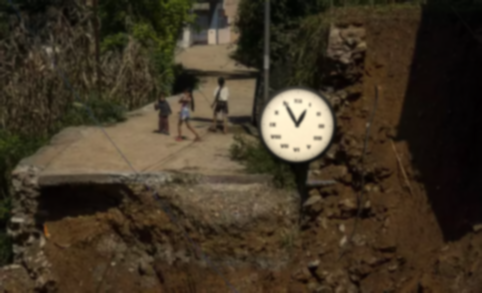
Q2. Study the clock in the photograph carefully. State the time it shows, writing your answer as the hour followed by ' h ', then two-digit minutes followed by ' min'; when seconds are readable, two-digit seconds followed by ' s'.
12 h 55 min
